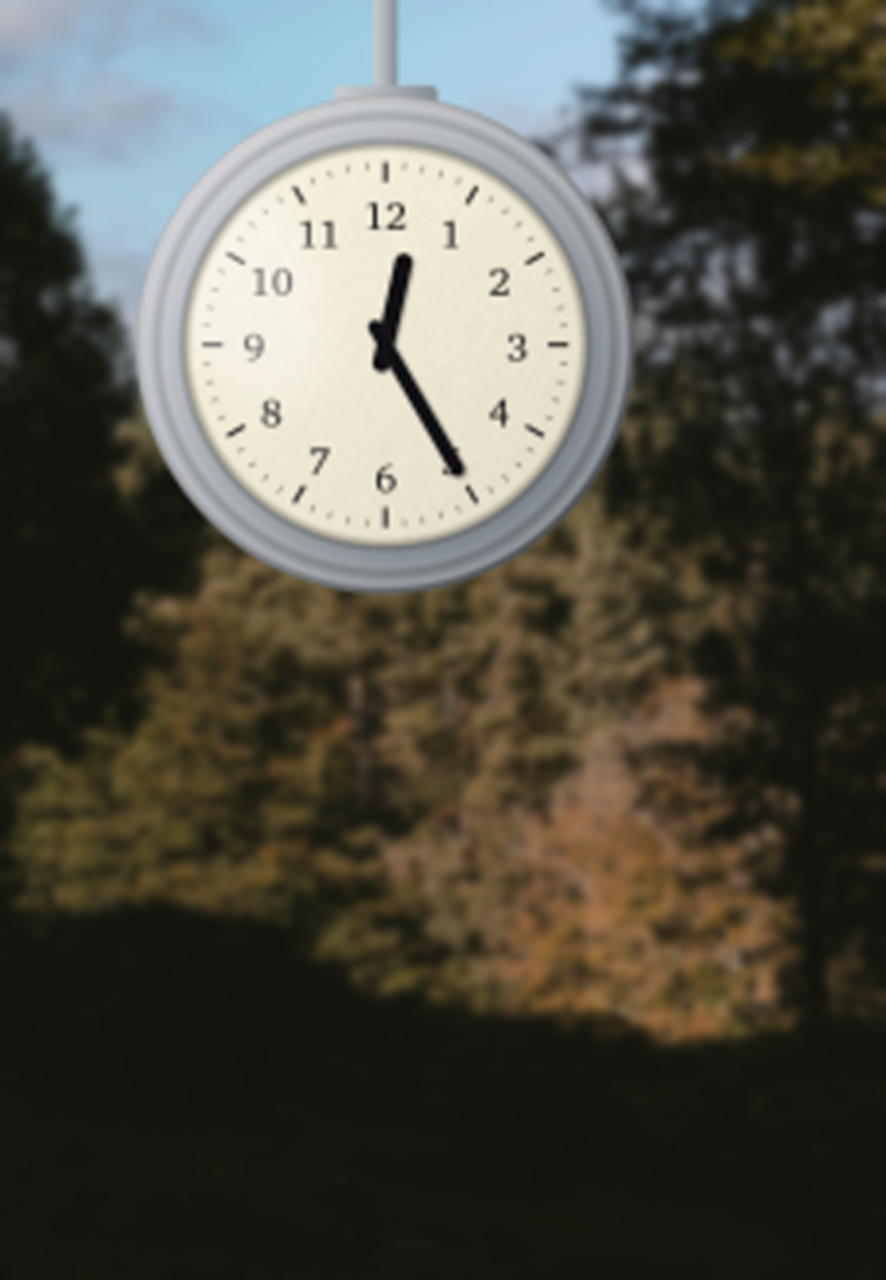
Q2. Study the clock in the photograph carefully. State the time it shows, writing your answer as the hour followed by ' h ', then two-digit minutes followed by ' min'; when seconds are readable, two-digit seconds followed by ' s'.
12 h 25 min
